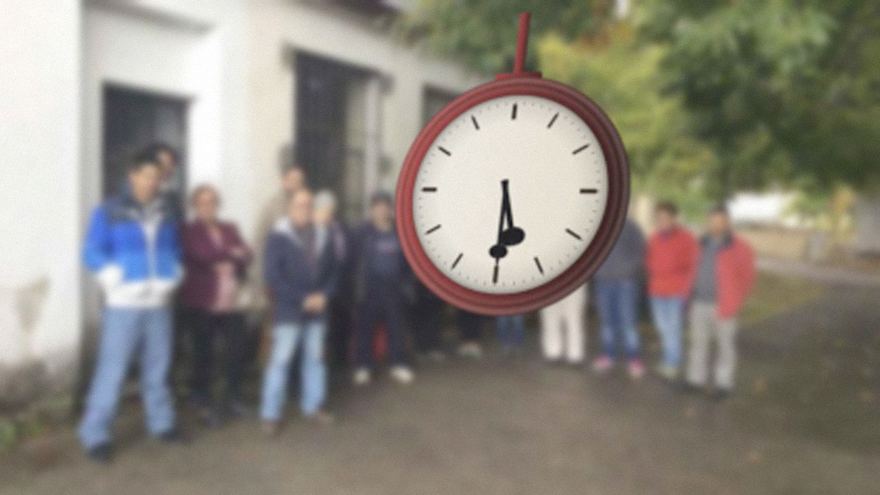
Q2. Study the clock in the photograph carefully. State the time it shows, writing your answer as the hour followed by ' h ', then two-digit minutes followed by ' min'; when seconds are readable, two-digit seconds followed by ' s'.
5 h 30 min
